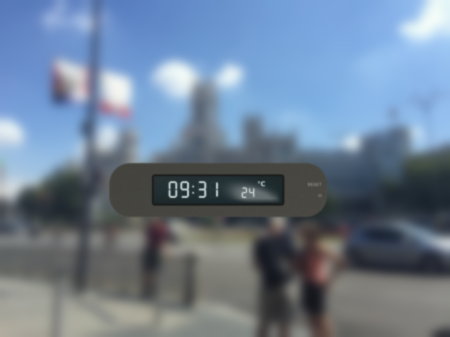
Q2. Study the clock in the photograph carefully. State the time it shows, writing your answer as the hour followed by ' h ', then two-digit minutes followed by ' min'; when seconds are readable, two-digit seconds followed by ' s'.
9 h 31 min
